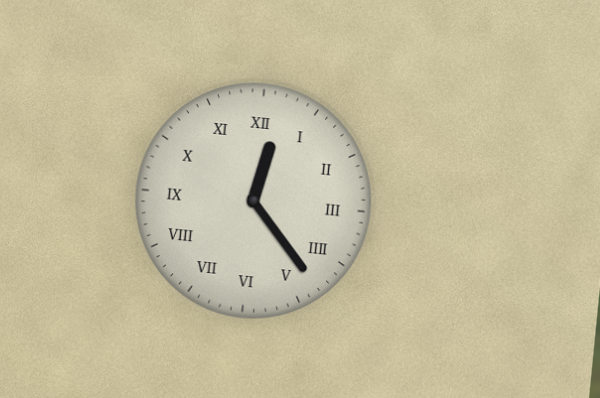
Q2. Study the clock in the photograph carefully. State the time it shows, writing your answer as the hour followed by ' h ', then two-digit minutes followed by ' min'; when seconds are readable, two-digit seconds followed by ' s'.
12 h 23 min
